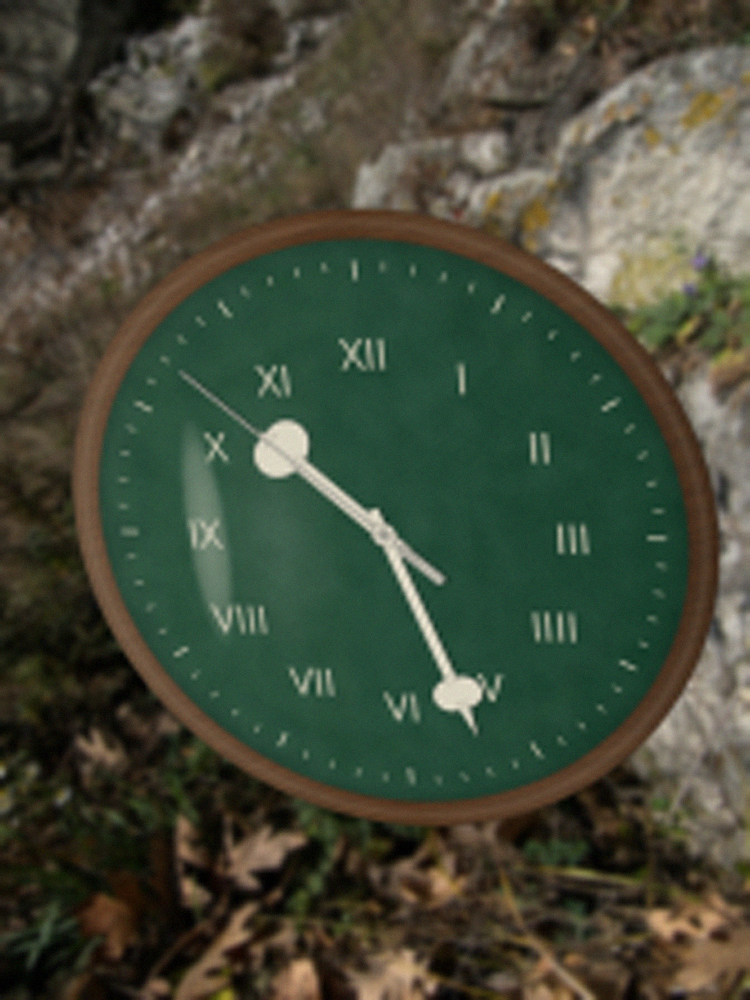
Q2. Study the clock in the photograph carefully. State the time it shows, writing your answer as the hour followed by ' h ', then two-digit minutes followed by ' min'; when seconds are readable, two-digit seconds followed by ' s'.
10 h 26 min 52 s
